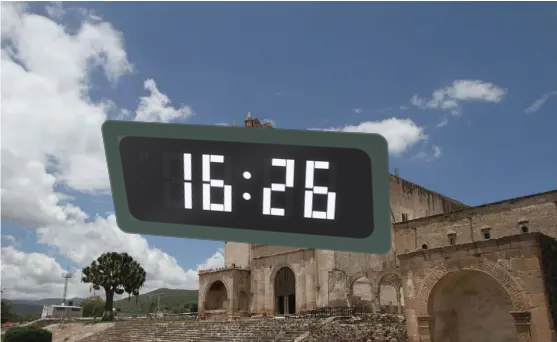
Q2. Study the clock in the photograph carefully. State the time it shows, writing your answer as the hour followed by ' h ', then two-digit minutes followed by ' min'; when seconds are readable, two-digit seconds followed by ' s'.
16 h 26 min
